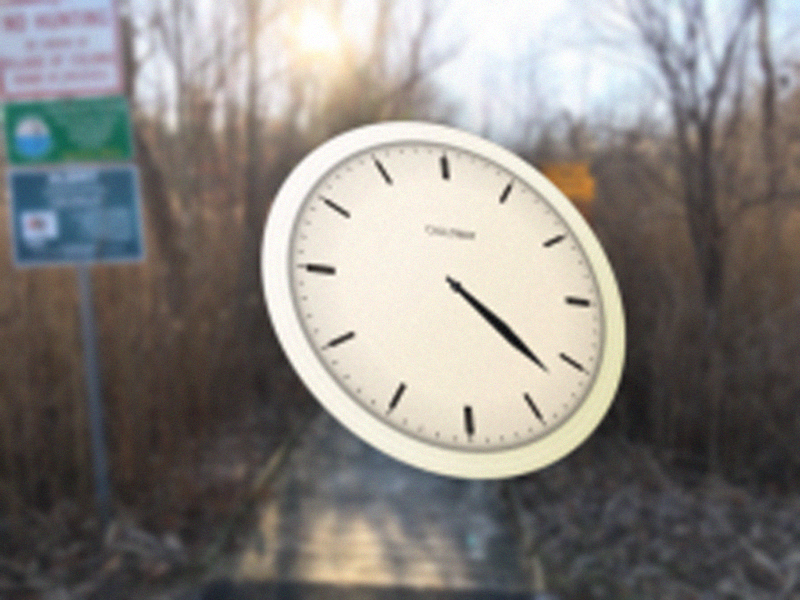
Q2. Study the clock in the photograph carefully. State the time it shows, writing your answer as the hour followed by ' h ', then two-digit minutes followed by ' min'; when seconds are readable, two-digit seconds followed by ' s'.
4 h 22 min
